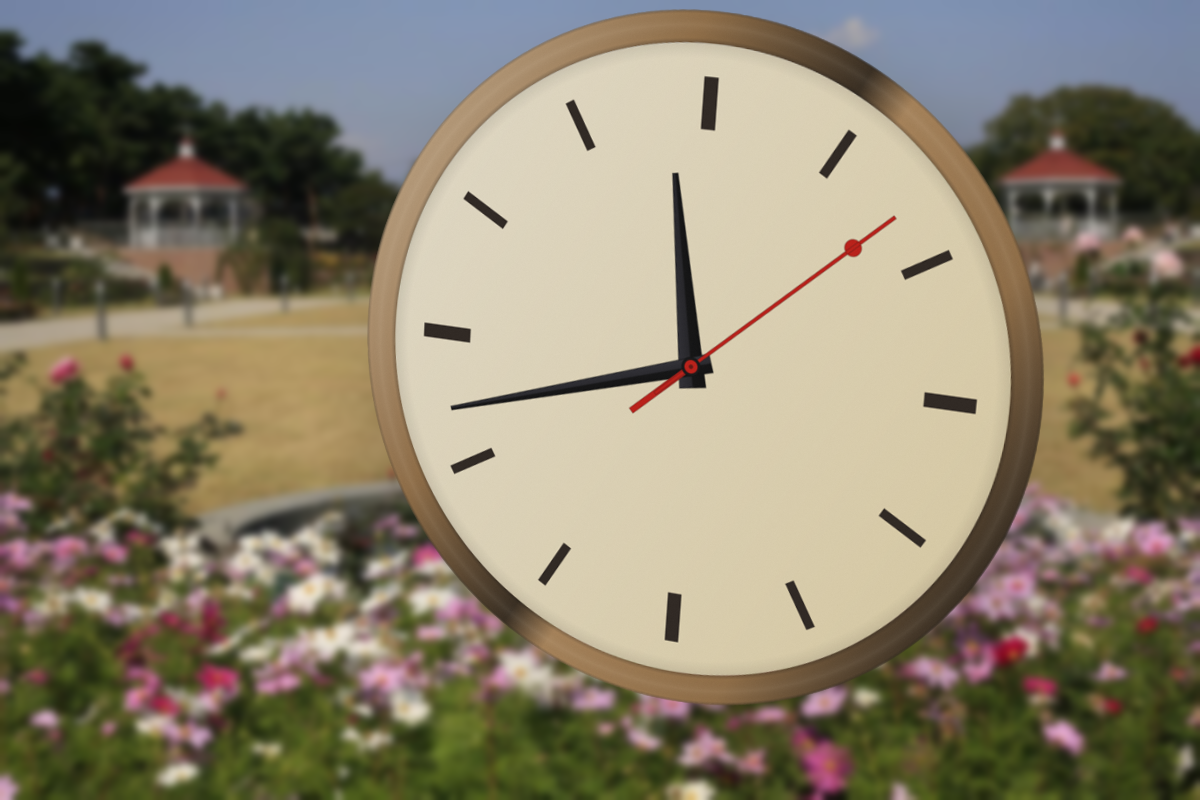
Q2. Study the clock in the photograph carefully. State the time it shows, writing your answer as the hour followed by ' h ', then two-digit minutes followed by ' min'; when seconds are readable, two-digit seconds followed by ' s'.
11 h 42 min 08 s
